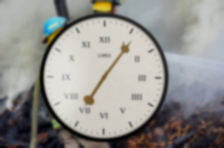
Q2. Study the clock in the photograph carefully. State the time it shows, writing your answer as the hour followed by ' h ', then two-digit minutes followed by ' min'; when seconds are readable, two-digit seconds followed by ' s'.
7 h 06 min
